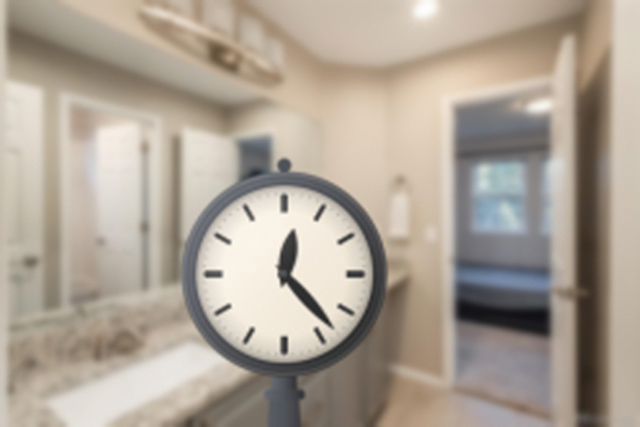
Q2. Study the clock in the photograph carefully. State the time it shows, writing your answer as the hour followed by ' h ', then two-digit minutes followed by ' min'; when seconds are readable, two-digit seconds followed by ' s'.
12 h 23 min
